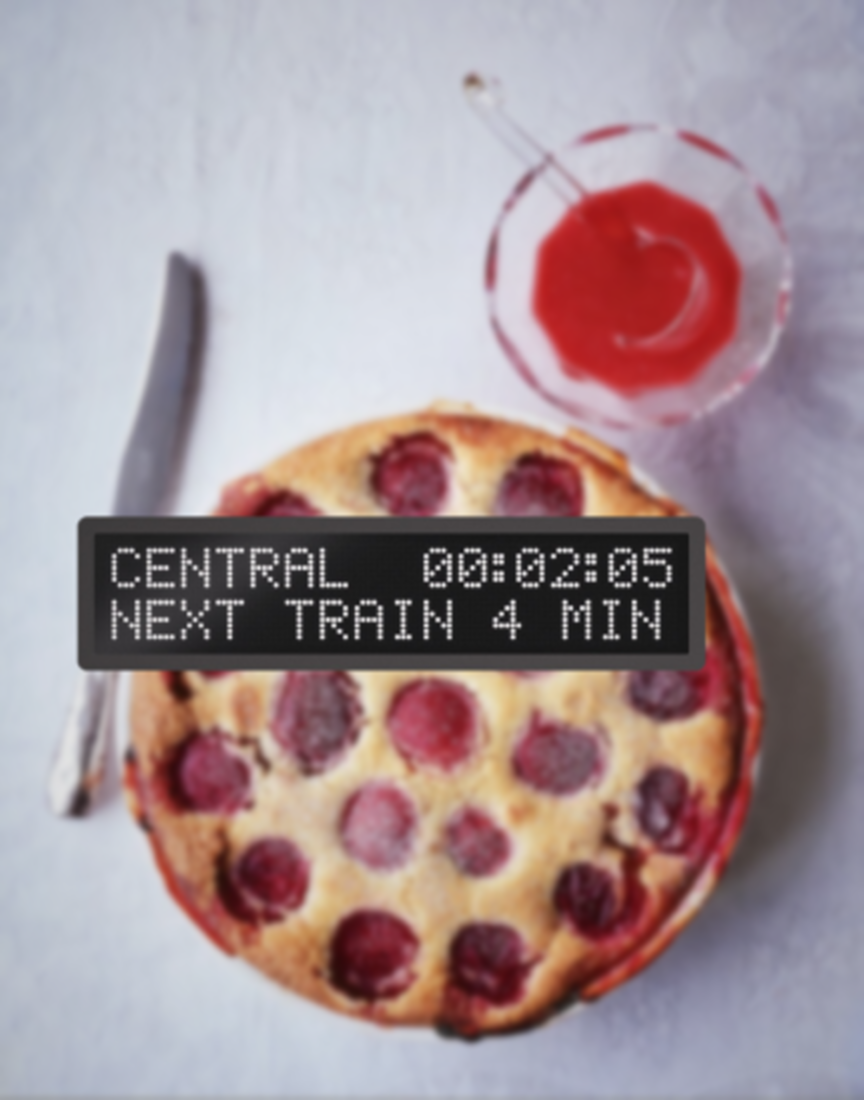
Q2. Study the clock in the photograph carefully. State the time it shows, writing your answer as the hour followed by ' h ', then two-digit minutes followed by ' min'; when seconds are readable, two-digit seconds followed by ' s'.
0 h 02 min 05 s
